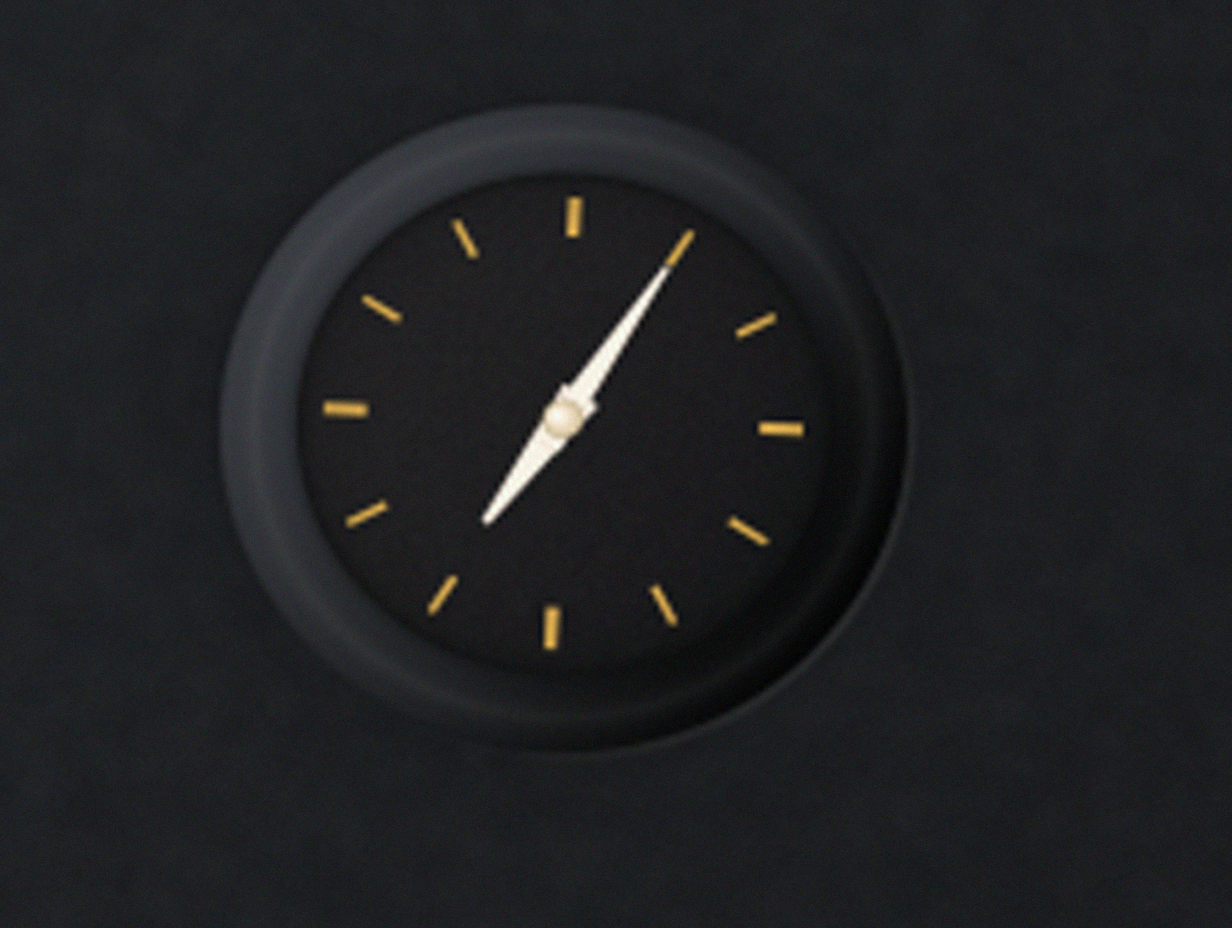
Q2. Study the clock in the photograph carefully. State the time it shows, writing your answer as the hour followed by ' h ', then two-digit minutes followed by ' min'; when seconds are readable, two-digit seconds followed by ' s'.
7 h 05 min
